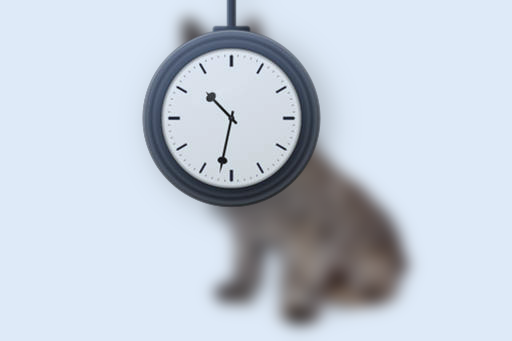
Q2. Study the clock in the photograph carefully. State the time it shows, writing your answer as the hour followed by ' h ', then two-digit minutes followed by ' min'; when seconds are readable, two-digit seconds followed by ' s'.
10 h 32 min
